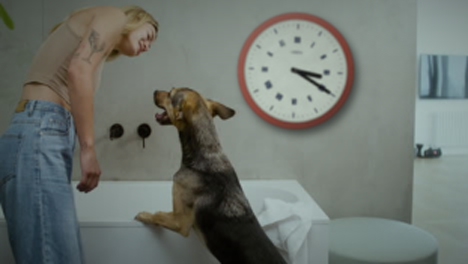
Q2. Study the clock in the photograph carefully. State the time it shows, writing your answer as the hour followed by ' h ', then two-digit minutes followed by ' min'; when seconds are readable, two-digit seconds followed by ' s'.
3 h 20 min
